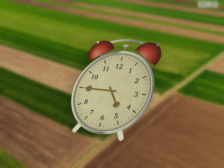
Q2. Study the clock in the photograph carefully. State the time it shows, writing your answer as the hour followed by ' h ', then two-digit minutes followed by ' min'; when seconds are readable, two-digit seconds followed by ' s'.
4 h 45 min
